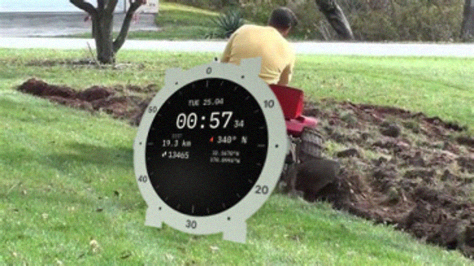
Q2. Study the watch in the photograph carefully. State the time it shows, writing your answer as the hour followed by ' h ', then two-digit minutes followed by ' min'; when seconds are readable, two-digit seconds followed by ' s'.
0 h 57 min
